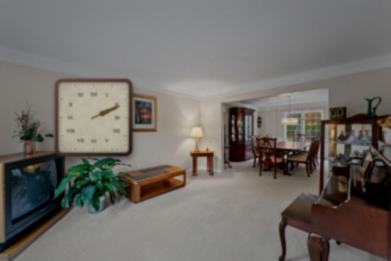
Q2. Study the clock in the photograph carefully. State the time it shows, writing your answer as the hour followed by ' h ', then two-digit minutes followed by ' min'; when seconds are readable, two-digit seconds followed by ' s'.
2 h 11 min
